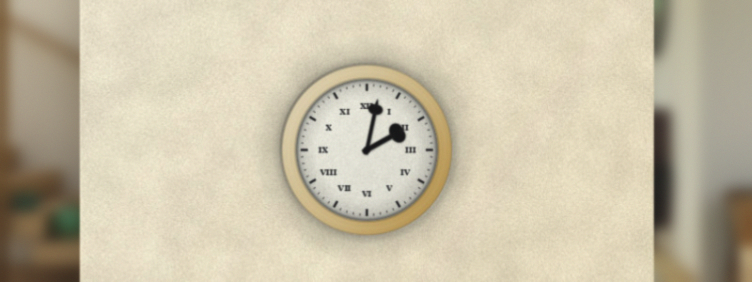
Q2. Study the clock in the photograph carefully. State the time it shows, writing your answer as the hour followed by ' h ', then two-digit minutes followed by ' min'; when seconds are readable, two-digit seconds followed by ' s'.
2 h 02 min
